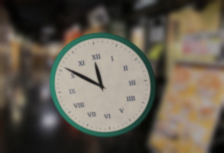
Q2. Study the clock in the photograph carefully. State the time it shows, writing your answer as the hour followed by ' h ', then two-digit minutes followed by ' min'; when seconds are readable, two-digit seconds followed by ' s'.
11 h 51 min
